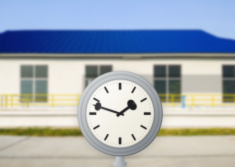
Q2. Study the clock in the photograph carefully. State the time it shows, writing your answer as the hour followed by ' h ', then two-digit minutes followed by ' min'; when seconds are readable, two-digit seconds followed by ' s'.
1 h 48 min
